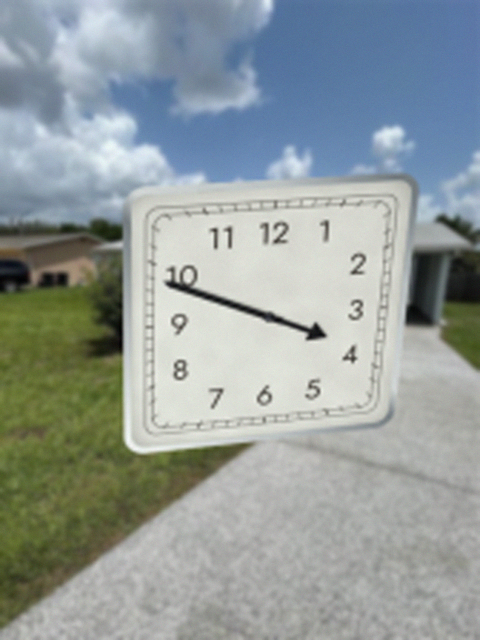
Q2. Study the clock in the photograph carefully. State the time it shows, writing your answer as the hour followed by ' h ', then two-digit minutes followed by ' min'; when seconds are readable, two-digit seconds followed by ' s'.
3 h 49 min
